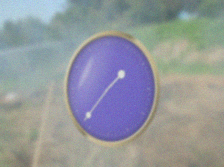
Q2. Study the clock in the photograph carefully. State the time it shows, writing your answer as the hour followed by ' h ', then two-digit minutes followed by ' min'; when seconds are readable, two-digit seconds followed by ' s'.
1 h 37 min
